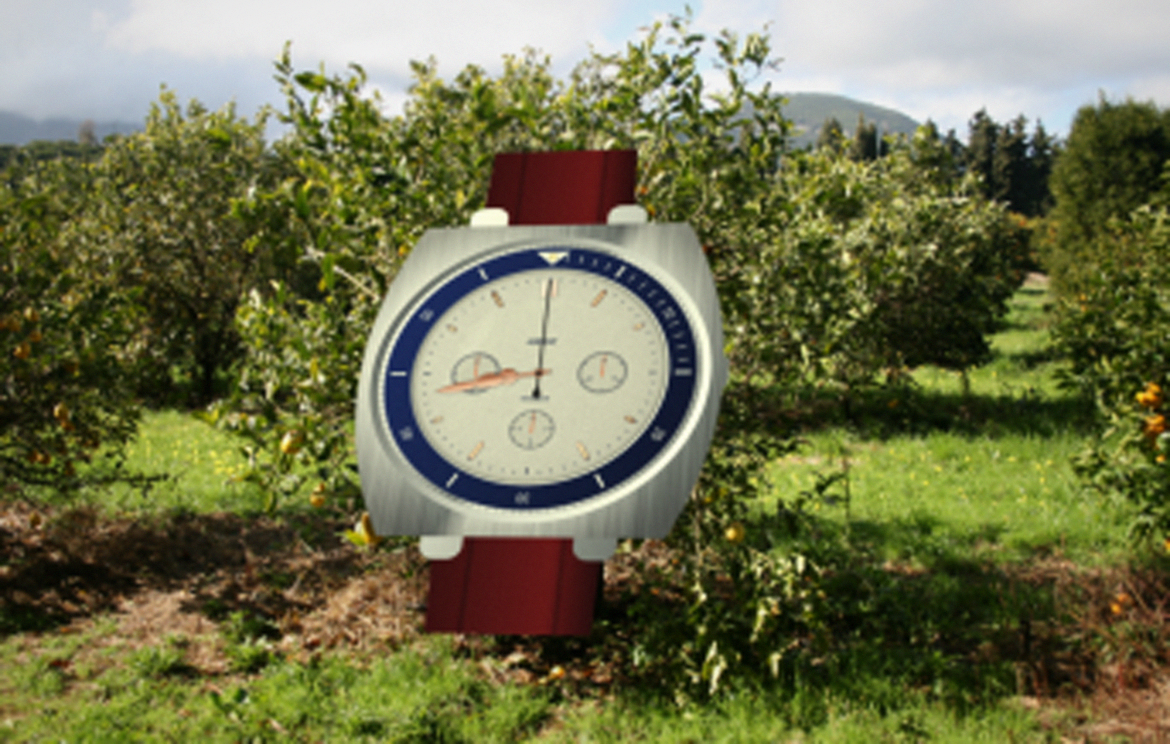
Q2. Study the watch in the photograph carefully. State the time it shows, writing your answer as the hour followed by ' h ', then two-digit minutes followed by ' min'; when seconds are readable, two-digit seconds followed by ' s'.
8 h 43 min
